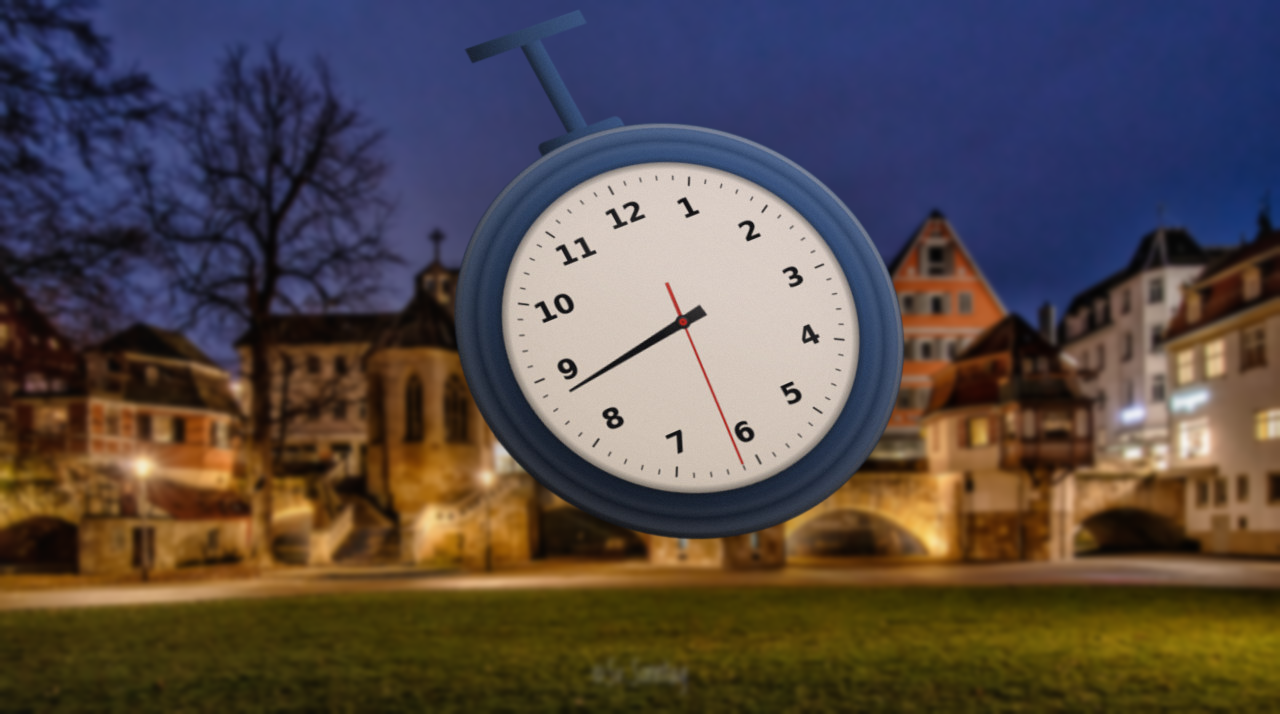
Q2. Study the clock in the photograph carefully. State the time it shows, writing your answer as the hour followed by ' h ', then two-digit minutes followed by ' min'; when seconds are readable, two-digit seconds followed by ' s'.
8 h 43 min 31 s
